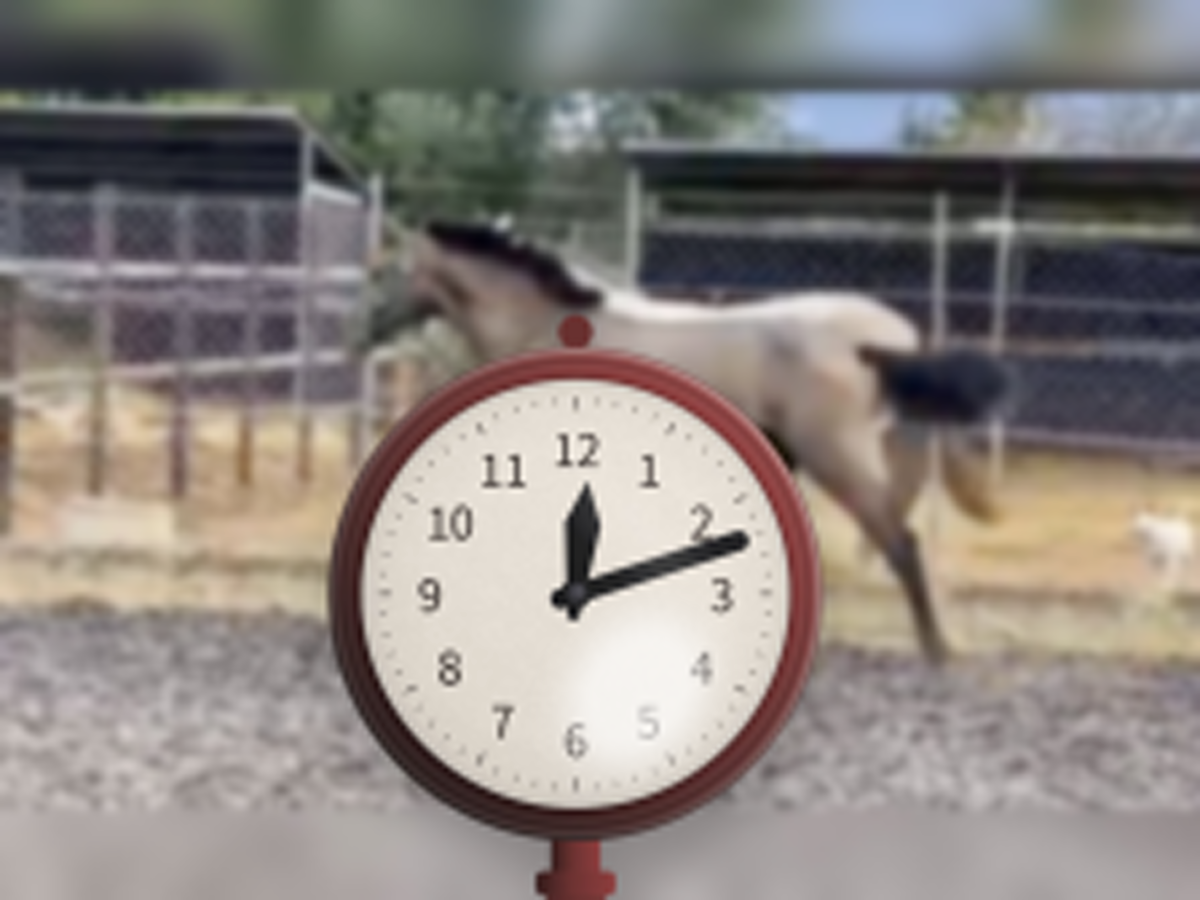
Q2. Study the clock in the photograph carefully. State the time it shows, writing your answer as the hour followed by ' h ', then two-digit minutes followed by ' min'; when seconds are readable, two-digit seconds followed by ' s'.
12 h 12 min
